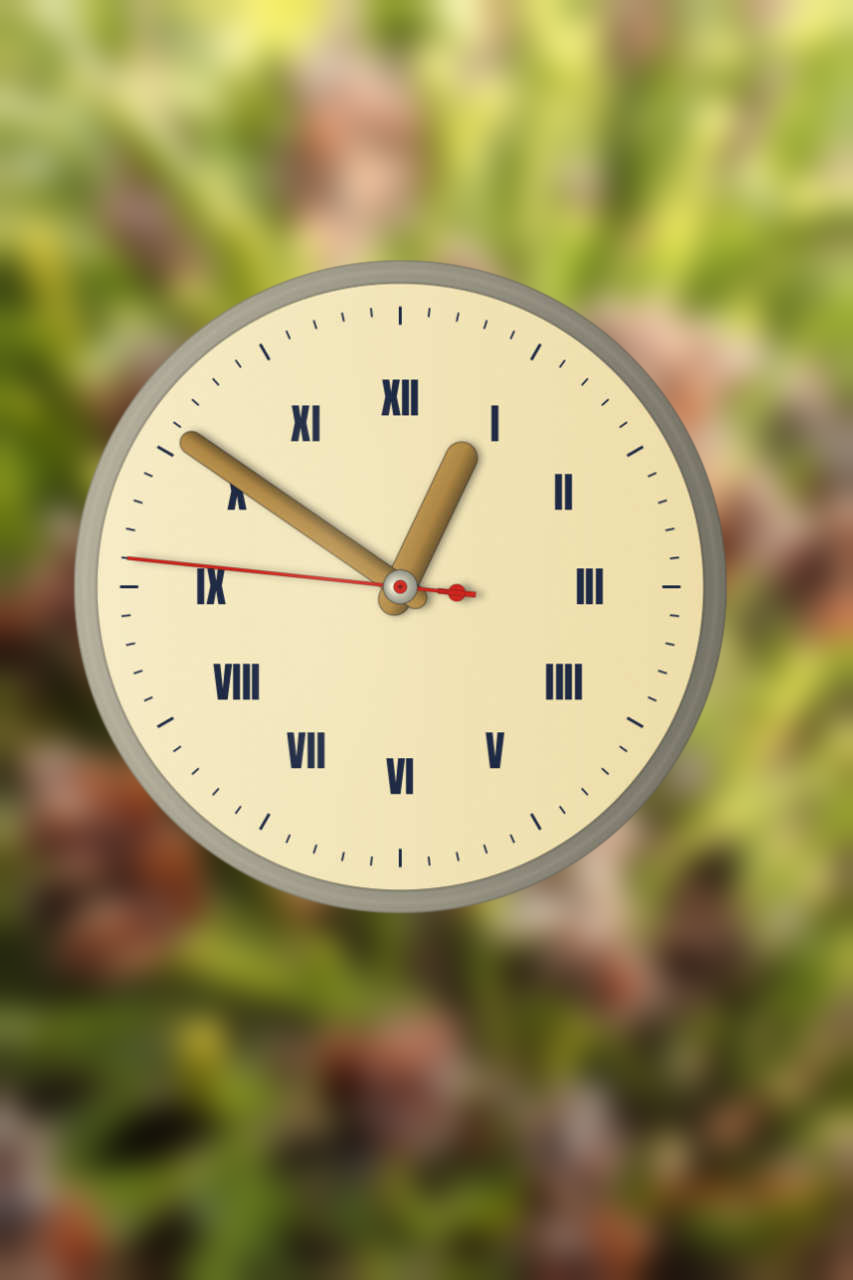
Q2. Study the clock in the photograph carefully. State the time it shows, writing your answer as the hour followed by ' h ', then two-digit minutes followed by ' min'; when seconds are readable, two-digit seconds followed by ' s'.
12 h 50 min 46 s
